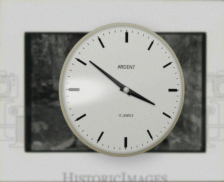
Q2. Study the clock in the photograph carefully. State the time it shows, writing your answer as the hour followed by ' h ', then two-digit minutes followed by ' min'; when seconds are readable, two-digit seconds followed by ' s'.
3 h 51 min
